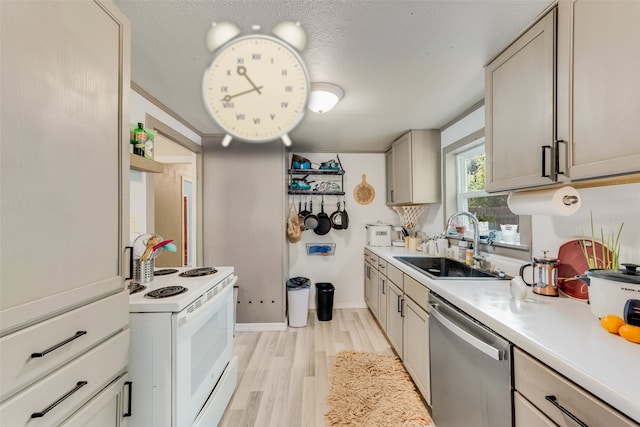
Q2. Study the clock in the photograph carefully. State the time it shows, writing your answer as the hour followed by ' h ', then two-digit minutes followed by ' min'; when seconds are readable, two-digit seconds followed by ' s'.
10 h 42 min
